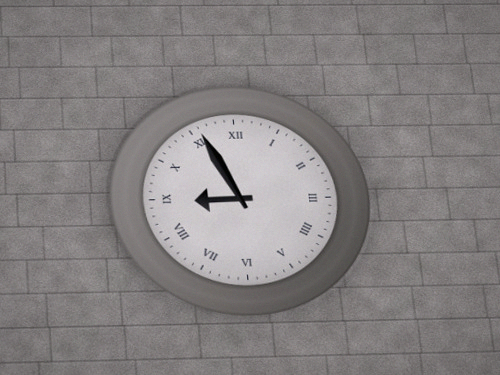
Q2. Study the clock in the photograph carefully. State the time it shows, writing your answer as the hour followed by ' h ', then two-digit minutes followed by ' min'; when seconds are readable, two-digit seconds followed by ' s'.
8 h 56 min
